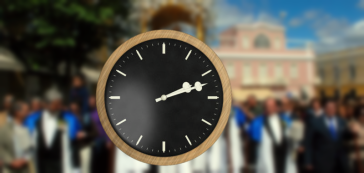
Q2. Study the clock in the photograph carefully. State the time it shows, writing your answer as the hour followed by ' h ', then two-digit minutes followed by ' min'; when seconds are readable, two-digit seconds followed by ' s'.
2 h 12 min
